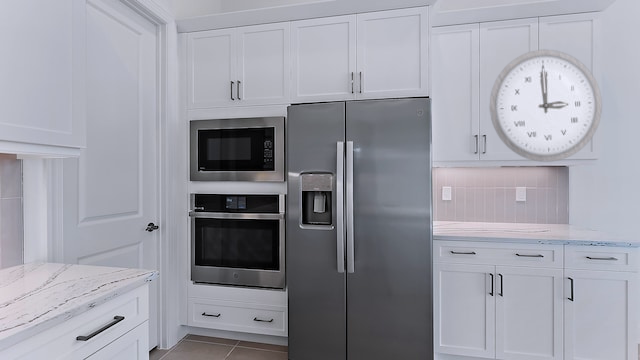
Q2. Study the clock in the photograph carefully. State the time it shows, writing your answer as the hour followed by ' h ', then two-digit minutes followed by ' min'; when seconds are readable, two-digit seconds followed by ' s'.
3 h 00 min
